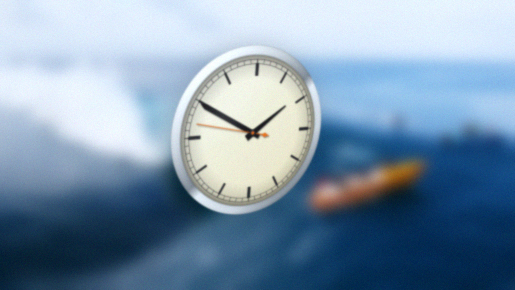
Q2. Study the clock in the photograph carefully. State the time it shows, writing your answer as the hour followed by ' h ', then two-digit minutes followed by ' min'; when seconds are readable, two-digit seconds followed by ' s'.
1 h 49 min 47 s
